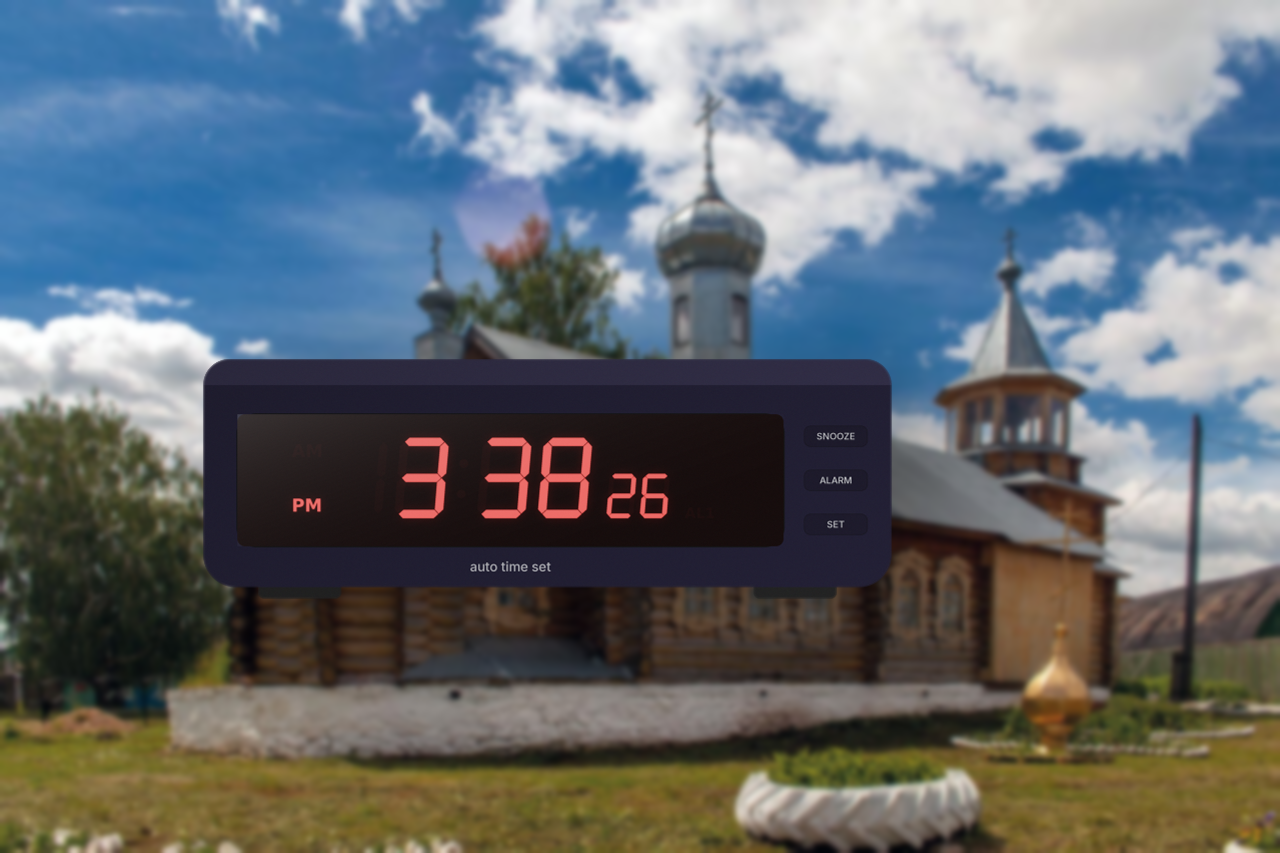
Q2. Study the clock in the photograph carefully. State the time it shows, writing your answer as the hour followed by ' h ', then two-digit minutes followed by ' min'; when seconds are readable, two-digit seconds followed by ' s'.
3 h 38 min 26 s
